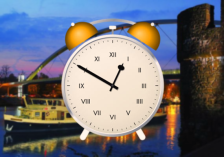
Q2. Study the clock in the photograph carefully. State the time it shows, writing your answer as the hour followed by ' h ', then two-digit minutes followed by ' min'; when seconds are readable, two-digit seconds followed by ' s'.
12 h 50 min
